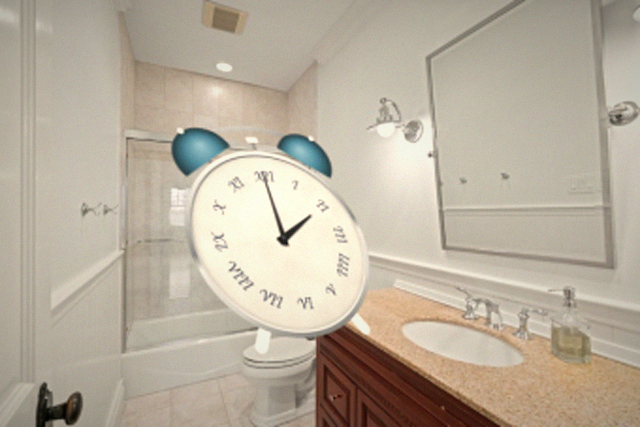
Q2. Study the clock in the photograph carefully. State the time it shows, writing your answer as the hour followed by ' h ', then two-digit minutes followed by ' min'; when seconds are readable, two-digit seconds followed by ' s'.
2 h 00 min
